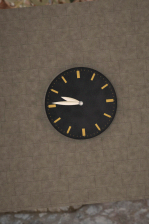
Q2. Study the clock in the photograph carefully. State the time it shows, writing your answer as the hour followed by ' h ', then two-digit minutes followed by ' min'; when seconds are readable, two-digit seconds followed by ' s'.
9 h 46 min
